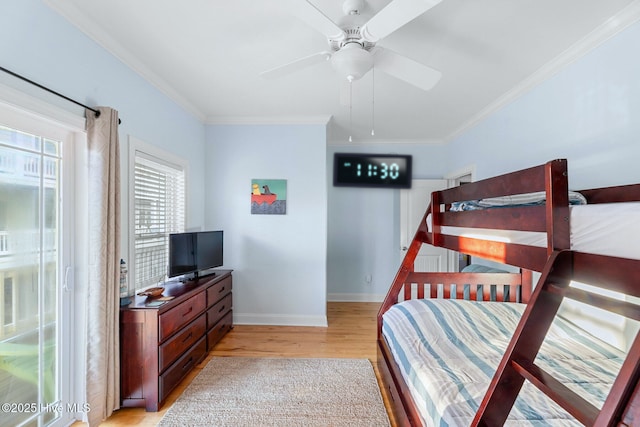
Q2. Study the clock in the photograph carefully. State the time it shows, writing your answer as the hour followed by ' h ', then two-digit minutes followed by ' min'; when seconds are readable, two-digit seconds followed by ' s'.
11 h 30 min
